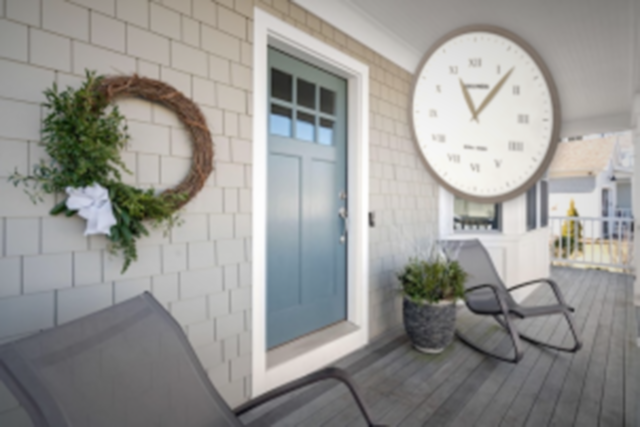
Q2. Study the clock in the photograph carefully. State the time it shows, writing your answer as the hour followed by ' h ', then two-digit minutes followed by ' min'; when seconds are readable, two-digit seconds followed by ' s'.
11 h 07 min
